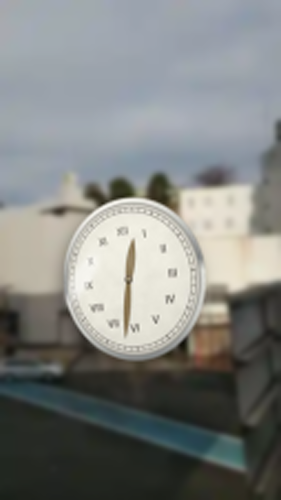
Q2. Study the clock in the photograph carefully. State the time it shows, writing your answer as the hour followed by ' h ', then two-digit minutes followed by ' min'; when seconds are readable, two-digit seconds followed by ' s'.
12 h 32 min
